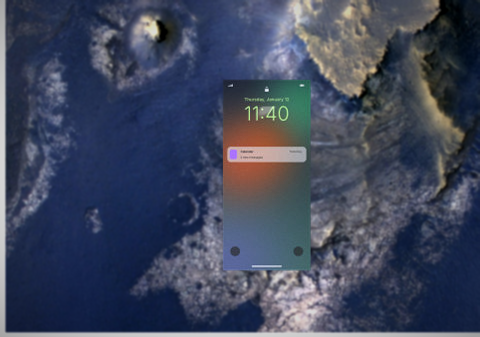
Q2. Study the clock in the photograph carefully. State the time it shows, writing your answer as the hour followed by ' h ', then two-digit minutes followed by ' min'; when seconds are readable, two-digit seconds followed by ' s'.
11 h 40 min
